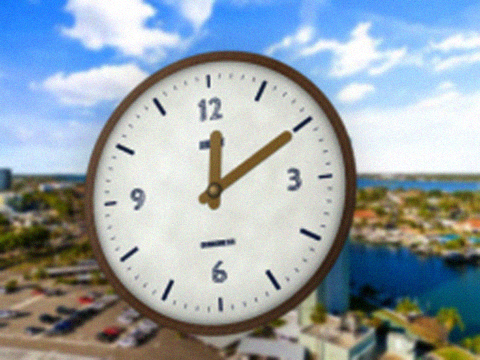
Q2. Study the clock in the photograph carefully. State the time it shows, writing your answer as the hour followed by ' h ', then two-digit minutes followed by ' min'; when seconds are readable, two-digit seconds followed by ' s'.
12 h 10 min
